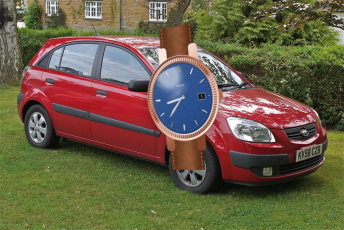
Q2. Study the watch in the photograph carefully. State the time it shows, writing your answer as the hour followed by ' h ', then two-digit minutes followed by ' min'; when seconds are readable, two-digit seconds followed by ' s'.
8 h 37 min
